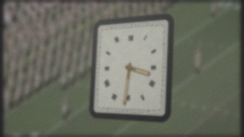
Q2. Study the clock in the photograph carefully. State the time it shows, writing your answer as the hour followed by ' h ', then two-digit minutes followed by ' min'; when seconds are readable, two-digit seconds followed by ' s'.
3 h 31 min
